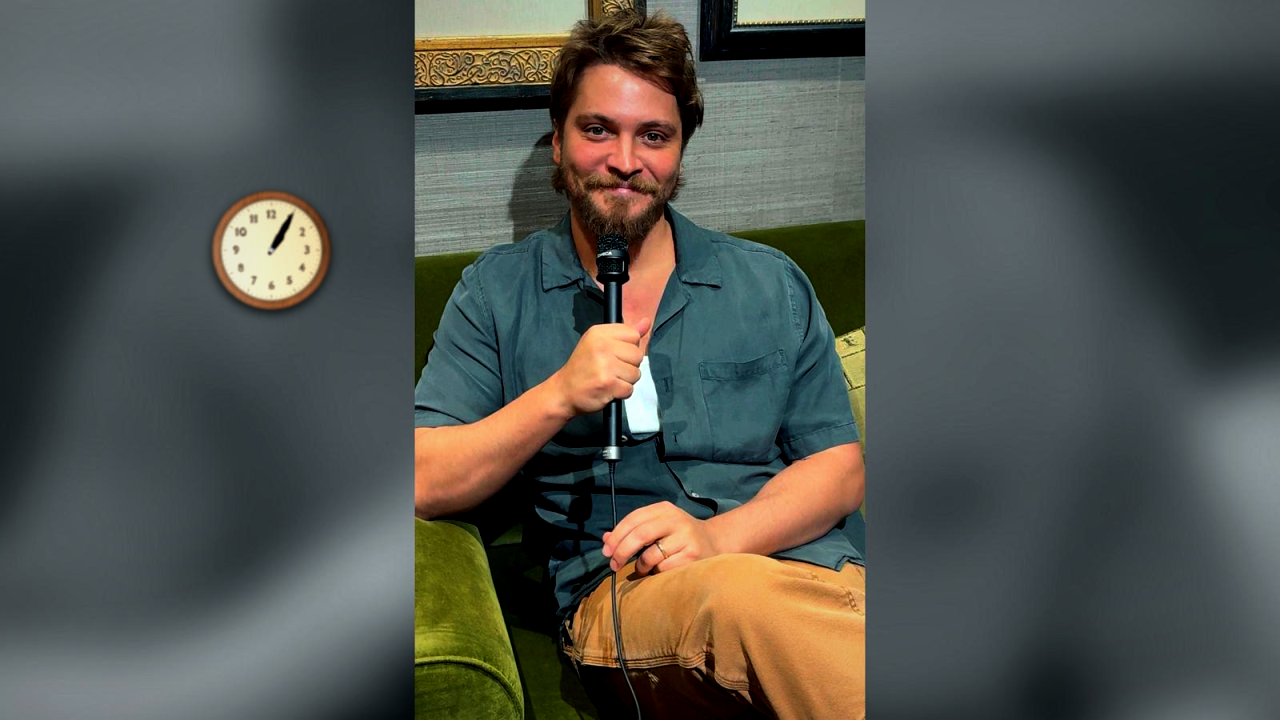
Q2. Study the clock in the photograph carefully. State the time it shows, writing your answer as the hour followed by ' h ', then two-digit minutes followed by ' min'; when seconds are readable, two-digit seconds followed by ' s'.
1 h 05 min
